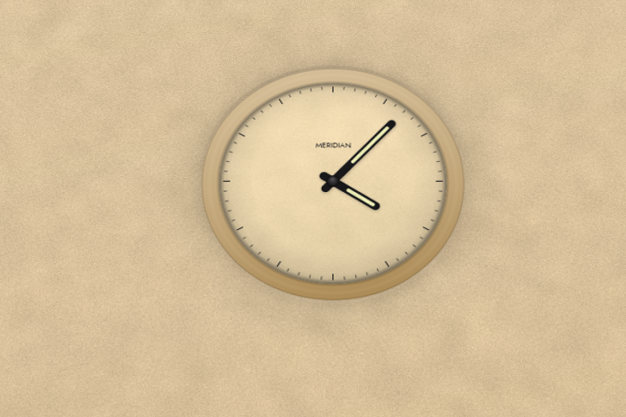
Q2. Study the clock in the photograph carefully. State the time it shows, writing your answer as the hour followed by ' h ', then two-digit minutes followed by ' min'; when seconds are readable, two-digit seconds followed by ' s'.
4 h 07 min
